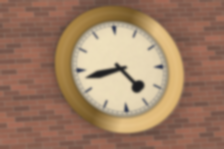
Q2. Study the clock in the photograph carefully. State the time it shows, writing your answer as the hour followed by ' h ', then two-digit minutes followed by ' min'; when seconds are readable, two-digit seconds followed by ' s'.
4 h 43 min
